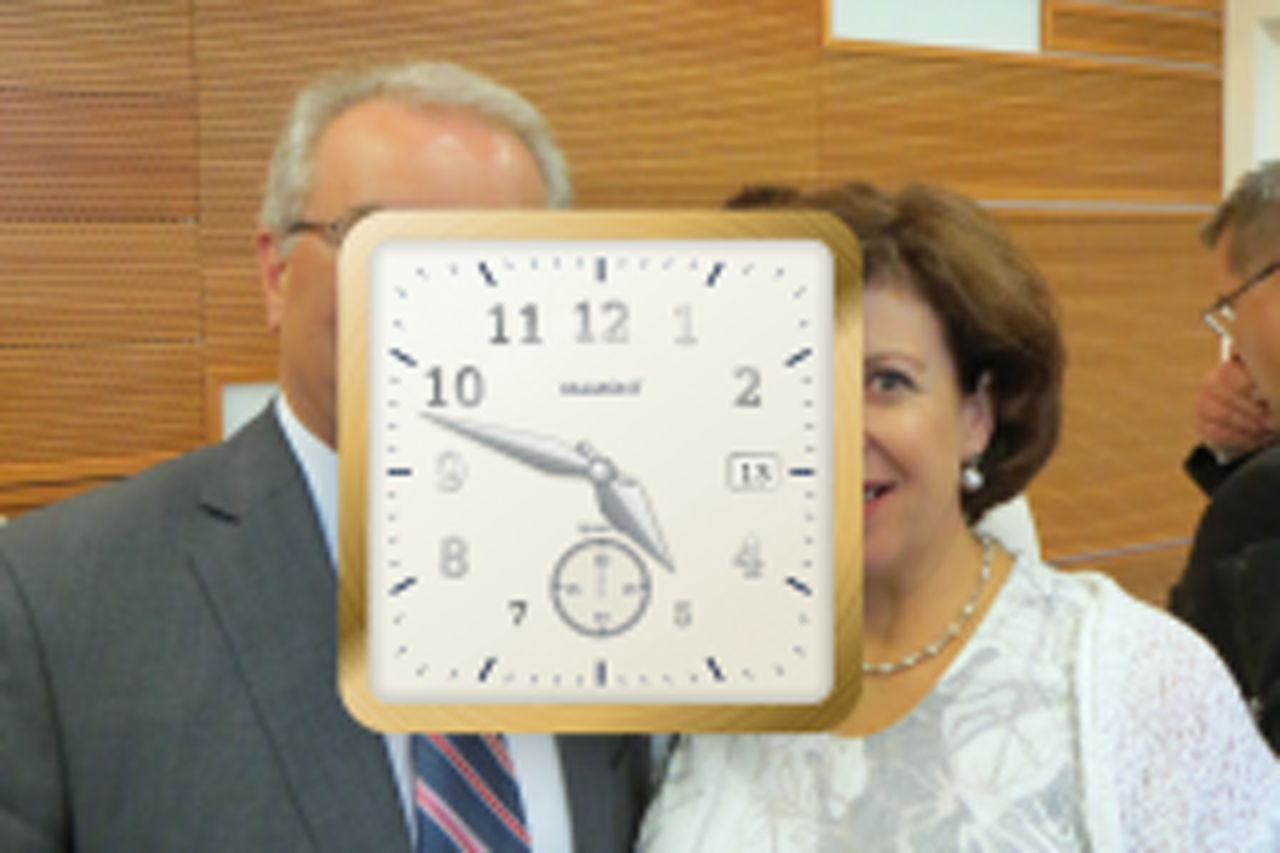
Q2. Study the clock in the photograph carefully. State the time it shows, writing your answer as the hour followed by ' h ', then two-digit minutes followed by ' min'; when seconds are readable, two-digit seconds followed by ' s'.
4 h 48 min
